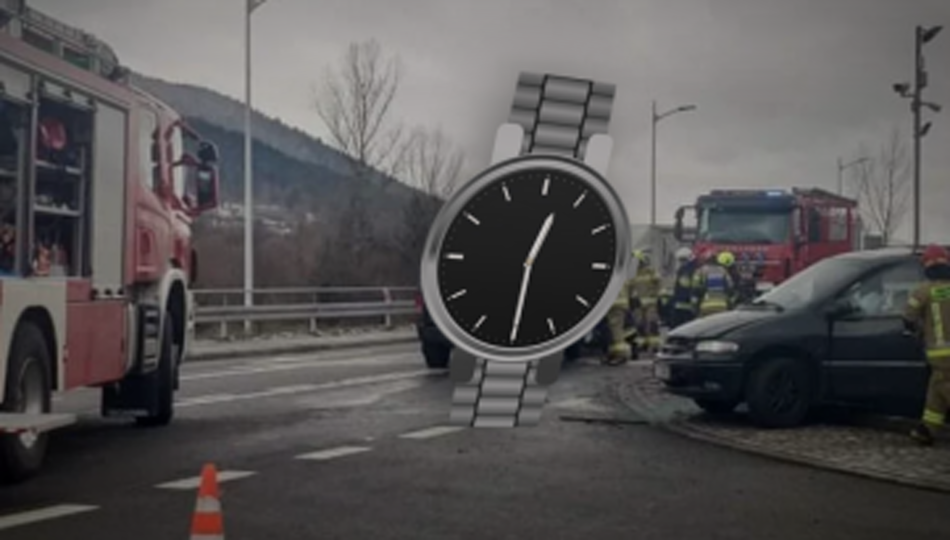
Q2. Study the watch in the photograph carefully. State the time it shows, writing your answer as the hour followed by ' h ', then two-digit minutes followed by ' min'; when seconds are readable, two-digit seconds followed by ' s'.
12 h 30 min
